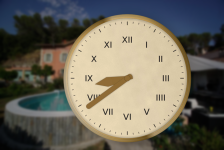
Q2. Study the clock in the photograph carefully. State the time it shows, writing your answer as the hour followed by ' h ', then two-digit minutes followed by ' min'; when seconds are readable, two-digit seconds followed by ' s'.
8 h 39 min
